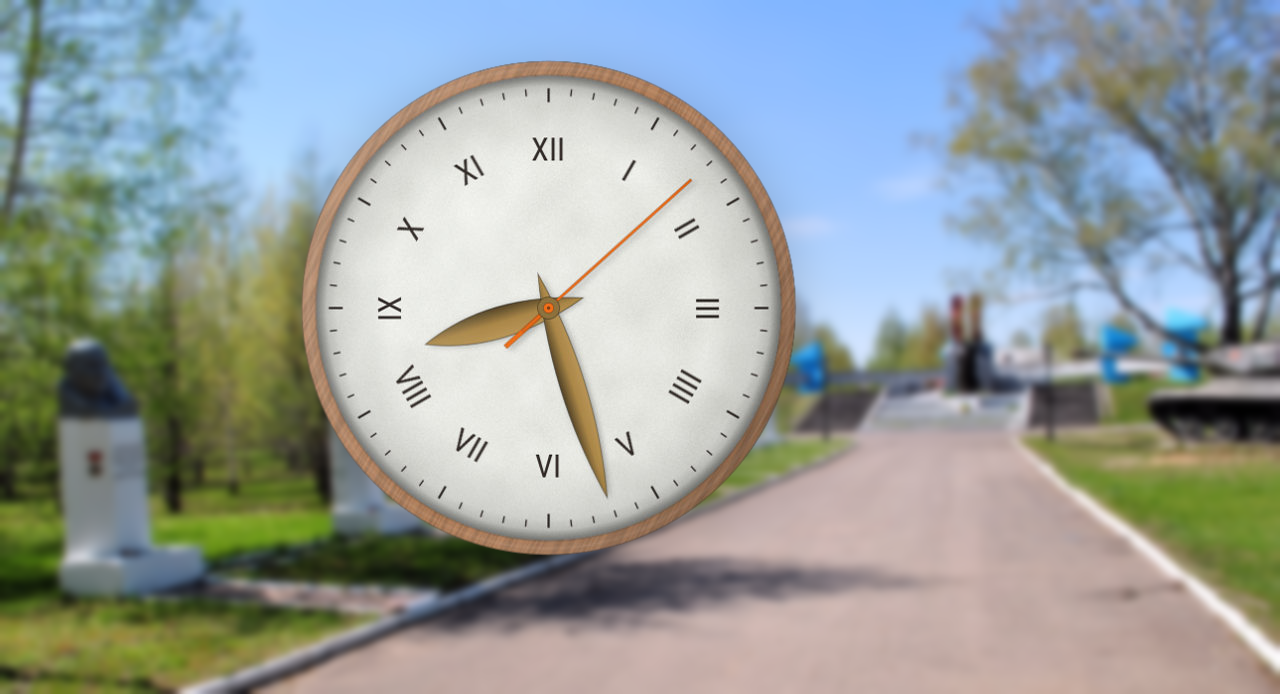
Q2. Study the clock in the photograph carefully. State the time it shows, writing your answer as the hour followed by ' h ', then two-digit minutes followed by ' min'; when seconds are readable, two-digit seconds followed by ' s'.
8 h 27 min 08 s
